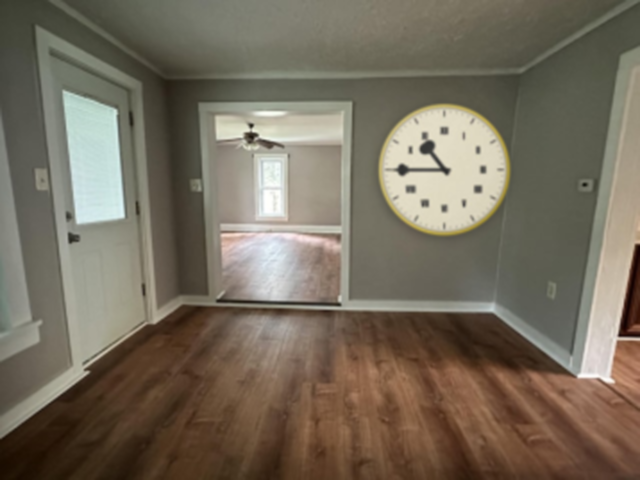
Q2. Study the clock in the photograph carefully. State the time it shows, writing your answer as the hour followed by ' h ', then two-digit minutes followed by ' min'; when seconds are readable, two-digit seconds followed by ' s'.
10 h 45 min
